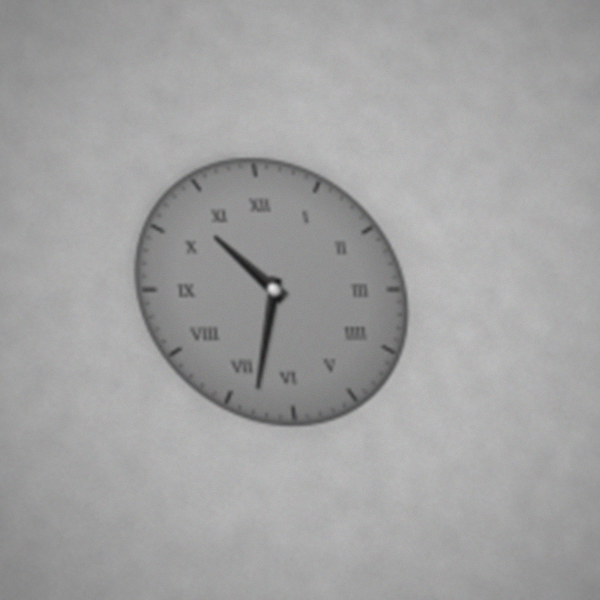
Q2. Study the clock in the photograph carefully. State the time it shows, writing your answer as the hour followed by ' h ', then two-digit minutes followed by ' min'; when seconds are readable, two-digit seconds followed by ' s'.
10 h 33 min
